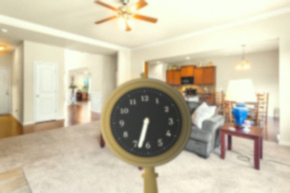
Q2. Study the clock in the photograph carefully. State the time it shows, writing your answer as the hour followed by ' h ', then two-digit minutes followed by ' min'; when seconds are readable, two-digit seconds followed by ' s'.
6 h 33 min
